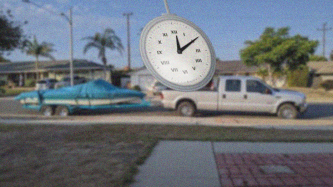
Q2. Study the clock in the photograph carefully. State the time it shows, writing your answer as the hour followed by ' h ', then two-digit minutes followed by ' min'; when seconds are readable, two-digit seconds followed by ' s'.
12 h 10 min
